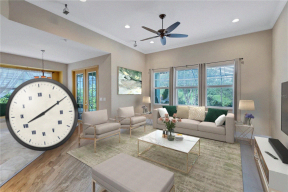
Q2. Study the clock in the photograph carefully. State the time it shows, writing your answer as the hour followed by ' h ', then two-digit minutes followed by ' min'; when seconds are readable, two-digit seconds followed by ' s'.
8 h 10 min
